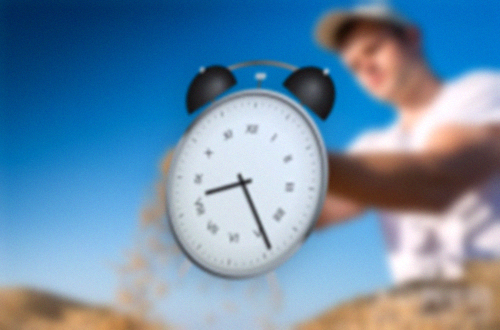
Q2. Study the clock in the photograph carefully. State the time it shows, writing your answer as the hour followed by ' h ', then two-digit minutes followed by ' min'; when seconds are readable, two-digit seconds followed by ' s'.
8 h 24 min
